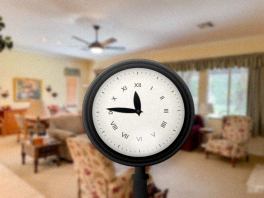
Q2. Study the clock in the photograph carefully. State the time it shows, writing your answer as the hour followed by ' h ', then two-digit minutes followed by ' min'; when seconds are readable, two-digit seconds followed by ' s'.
11 h 46 min
